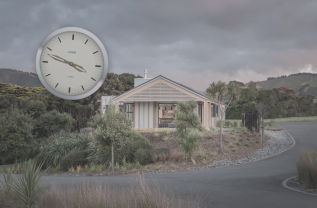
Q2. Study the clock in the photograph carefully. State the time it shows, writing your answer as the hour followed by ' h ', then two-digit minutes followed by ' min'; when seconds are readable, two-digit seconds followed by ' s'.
3 h 48 min
